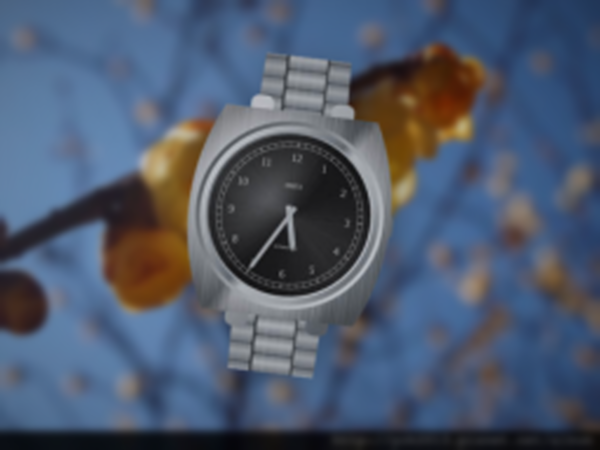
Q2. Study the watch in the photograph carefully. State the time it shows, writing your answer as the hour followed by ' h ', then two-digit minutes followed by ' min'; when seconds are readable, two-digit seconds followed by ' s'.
5 h 35 min
